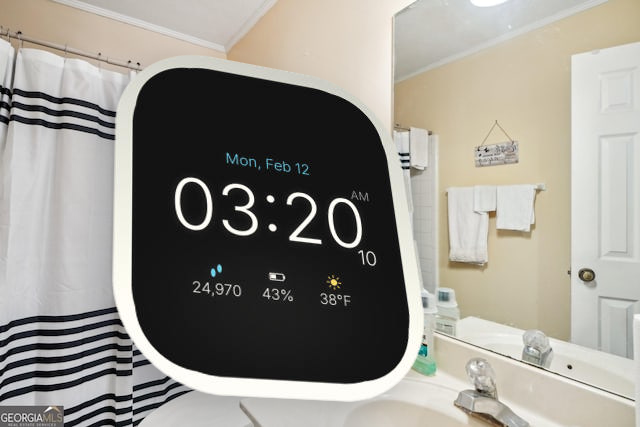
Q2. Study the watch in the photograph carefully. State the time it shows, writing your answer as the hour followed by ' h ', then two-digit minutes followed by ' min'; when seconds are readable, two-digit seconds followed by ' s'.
3 h 20 min 10 s
